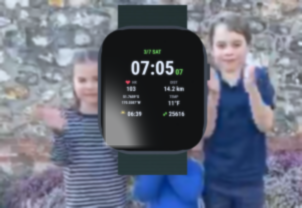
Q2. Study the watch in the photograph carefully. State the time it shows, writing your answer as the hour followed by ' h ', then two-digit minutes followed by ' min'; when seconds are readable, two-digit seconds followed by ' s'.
7 h 05 min
